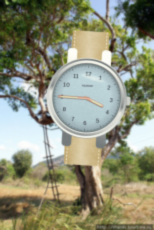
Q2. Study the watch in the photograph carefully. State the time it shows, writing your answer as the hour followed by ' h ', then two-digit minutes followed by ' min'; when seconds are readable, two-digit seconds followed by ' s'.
3 h 45 min
